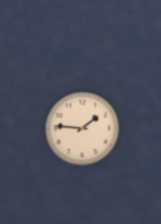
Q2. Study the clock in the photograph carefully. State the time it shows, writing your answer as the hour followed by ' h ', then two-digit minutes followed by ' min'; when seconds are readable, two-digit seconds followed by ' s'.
1 h 46 min
